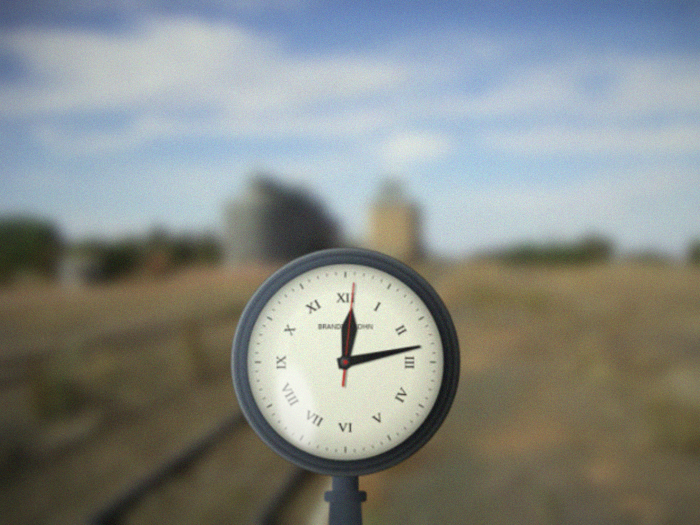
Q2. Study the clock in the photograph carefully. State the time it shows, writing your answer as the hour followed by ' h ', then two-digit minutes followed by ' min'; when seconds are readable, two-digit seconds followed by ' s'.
12 h 13 min 01 s
